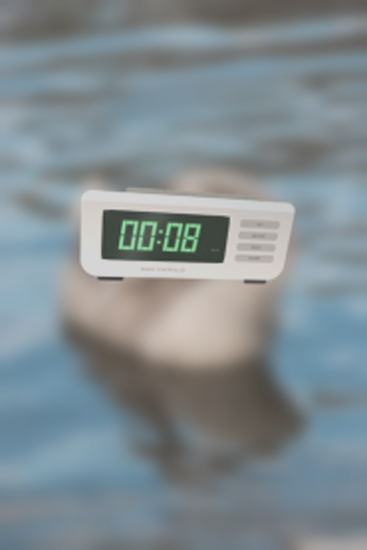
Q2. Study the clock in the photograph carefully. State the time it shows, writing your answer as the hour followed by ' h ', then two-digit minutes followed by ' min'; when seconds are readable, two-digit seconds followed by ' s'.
0 h 08 min
